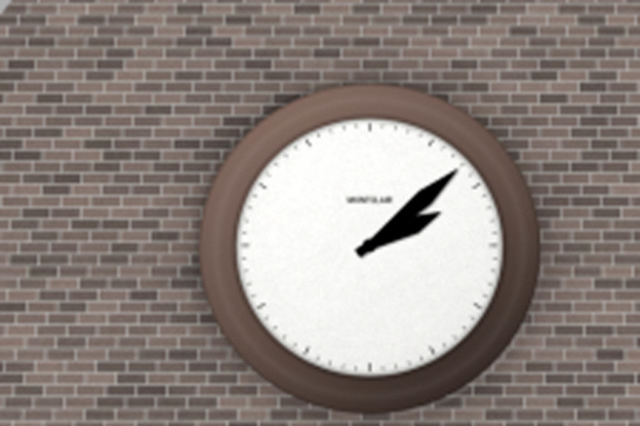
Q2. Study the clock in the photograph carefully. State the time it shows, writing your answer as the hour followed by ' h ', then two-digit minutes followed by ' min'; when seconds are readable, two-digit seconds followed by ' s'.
2 h 08 min
